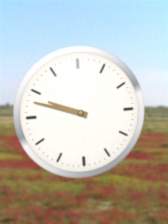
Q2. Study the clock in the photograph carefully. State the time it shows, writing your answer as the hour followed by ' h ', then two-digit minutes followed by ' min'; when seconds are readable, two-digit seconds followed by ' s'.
9 h 48 min
